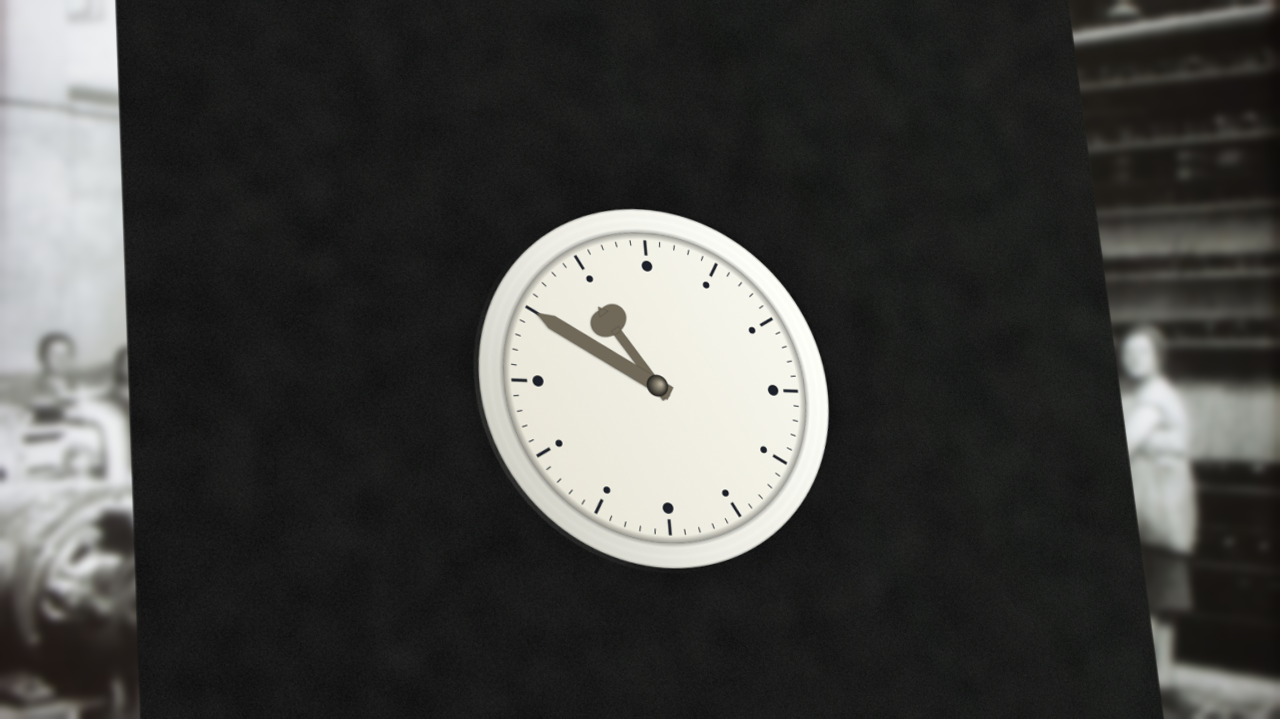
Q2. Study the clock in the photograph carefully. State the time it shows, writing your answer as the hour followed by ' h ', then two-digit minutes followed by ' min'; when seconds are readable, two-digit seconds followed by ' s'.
10 h 50 min
